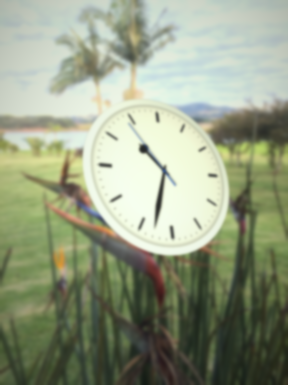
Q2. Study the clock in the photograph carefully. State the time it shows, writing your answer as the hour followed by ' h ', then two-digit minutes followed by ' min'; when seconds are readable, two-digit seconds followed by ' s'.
10 h 32 min 54 s
